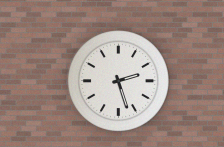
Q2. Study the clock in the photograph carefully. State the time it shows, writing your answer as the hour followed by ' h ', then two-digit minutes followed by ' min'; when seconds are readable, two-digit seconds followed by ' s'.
2 h 27 min
